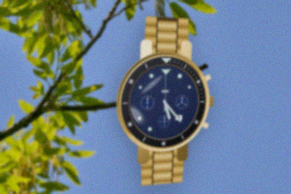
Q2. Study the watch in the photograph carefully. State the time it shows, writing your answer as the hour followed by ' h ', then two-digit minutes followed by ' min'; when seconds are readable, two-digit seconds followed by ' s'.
5 h 23 min
